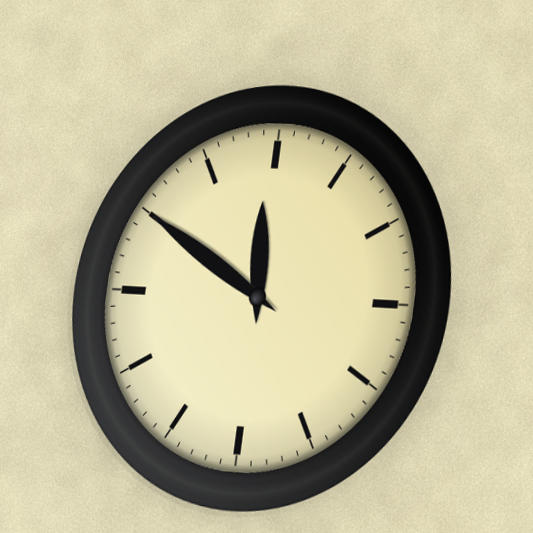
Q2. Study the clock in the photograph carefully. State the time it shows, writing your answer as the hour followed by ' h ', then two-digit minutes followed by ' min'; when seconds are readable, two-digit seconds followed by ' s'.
11 h 50 min
